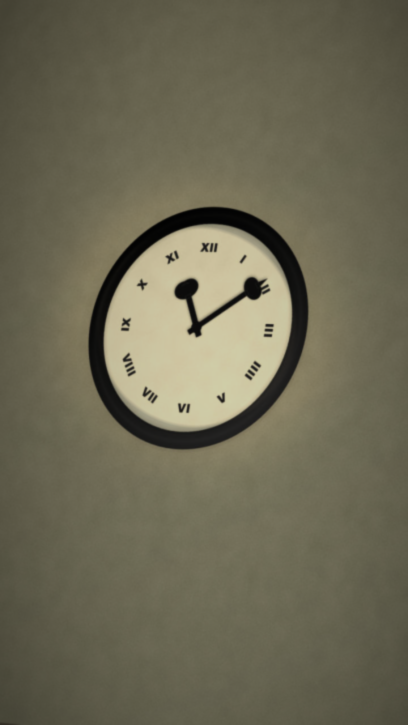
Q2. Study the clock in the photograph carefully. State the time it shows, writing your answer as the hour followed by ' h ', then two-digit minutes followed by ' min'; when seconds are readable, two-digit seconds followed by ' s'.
11 h 09 min
